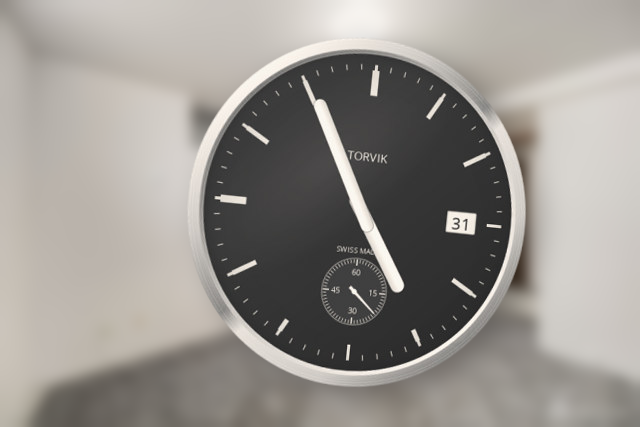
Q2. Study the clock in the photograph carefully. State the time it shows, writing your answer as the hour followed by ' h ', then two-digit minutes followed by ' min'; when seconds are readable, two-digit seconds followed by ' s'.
4 h 55 min 22 s
